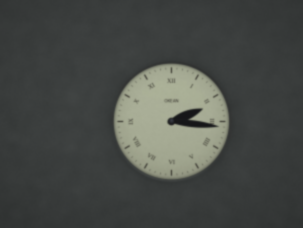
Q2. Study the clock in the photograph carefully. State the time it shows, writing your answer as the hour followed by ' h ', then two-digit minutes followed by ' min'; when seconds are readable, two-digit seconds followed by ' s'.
2 h 16 min
